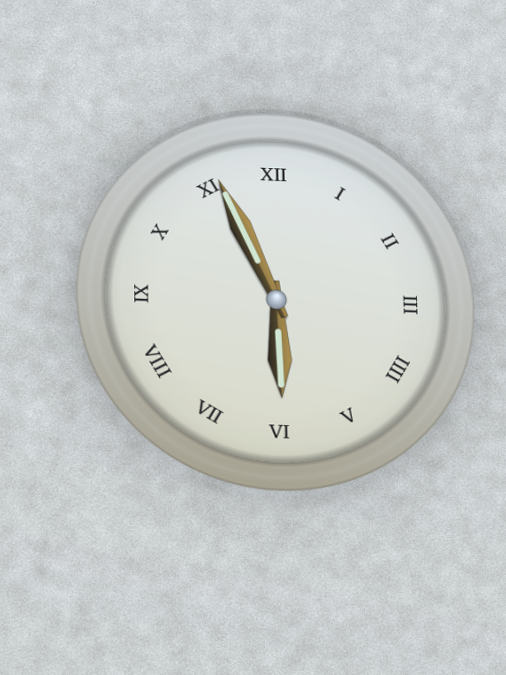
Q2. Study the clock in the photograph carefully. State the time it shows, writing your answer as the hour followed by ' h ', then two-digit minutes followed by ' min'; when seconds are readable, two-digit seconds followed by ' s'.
5 h 56 min
